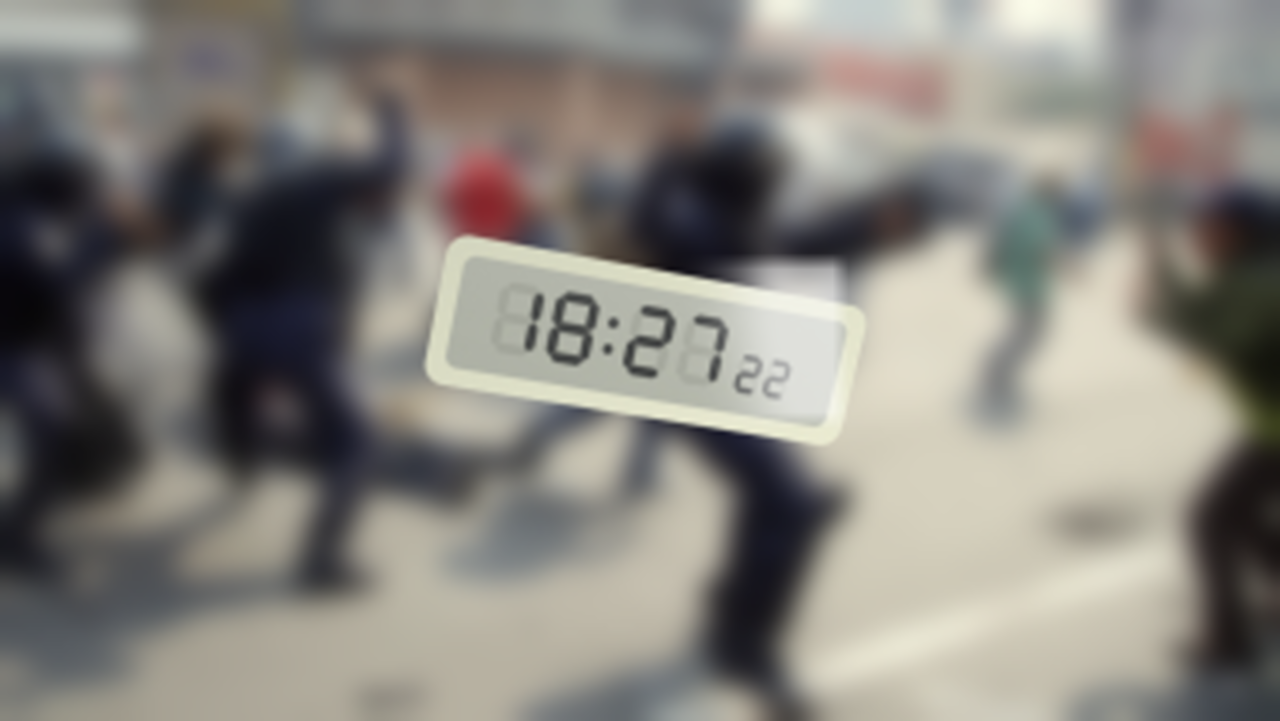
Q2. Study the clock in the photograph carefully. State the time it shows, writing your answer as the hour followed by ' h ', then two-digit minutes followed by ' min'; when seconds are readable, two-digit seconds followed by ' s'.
18 h 27 min 22 s
